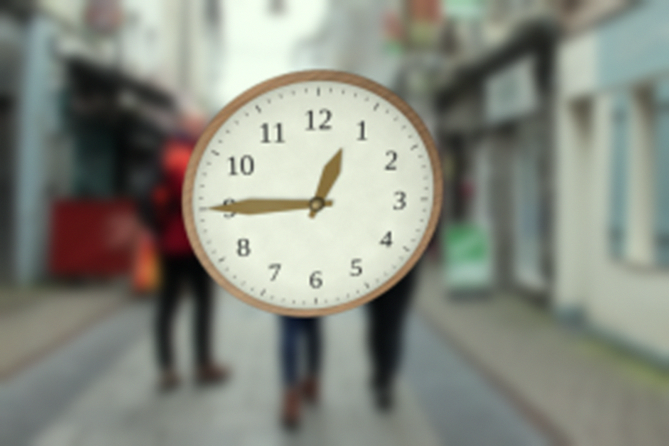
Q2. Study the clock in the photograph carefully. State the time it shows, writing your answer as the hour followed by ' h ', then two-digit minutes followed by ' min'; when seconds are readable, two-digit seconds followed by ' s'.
12 h 45 min
